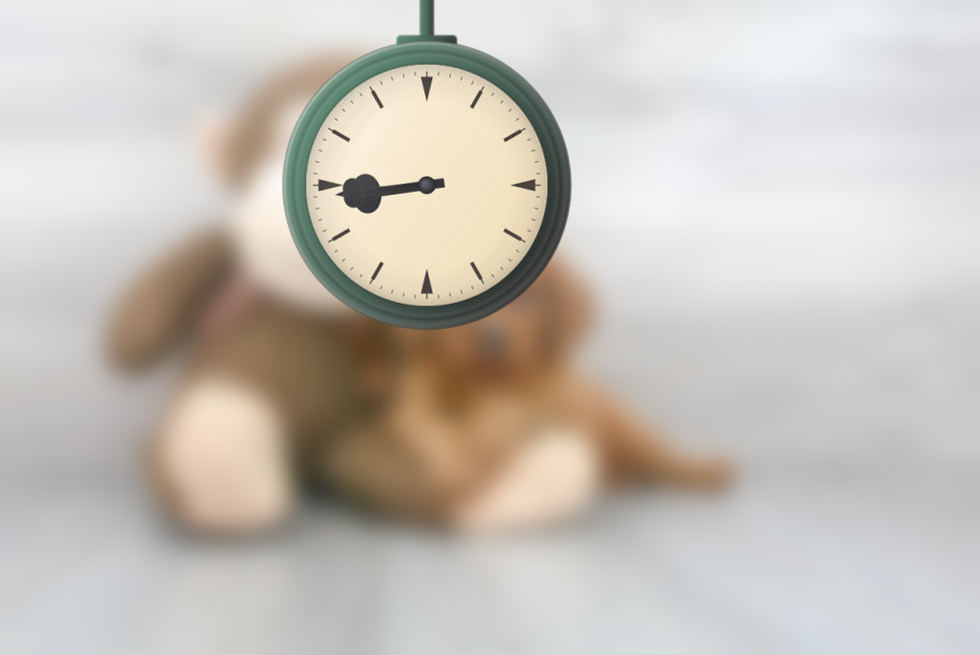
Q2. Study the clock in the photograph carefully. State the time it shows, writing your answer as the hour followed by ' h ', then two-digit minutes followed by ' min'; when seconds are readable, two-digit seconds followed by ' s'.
8 h 44 min
